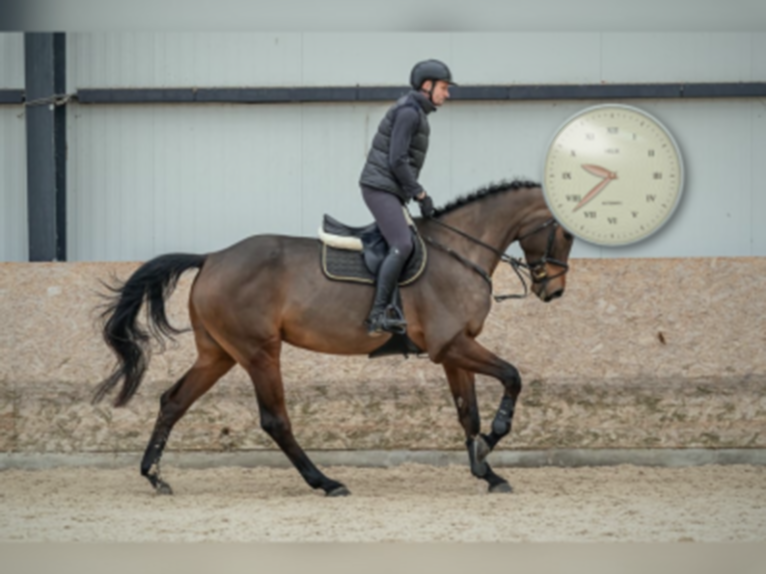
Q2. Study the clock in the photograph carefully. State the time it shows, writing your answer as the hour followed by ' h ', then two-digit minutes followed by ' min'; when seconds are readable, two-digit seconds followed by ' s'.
9 h 38 min
